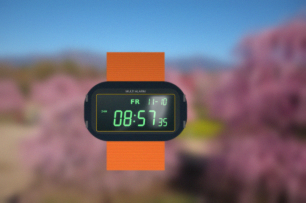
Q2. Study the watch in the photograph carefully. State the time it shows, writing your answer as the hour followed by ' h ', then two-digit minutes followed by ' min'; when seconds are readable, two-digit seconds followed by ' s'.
8 h 57 min
